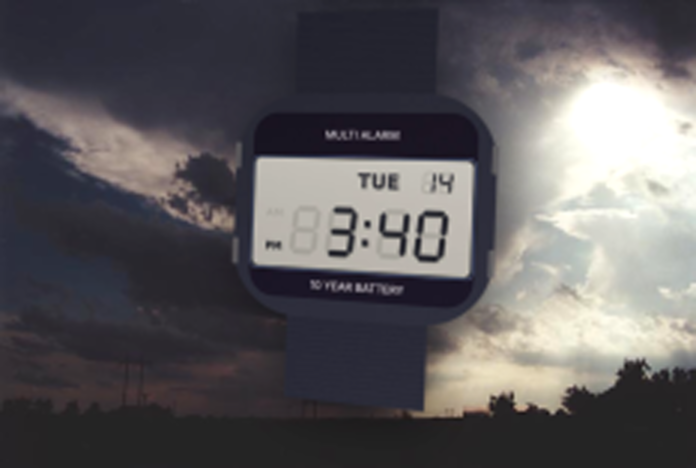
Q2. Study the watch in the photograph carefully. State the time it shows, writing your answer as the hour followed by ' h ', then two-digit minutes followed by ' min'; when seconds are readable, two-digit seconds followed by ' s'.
3 h 40 min
